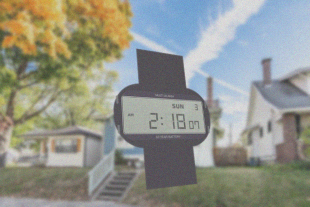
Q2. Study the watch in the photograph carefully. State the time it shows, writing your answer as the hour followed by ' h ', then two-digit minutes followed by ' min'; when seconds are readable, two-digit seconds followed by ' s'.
2 h 18 min 07 s
